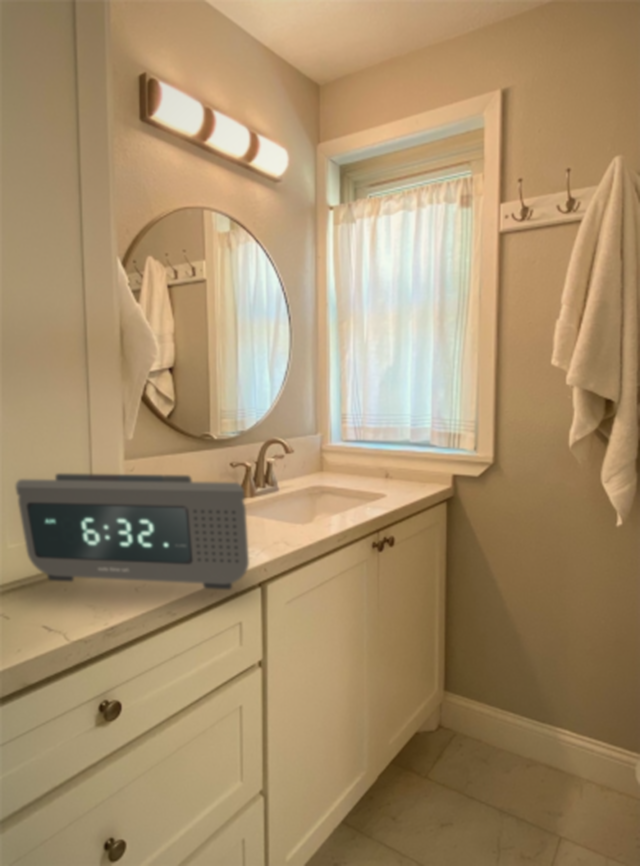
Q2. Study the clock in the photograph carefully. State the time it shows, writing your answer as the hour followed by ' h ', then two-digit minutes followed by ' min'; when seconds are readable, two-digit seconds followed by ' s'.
6 h 32 min
